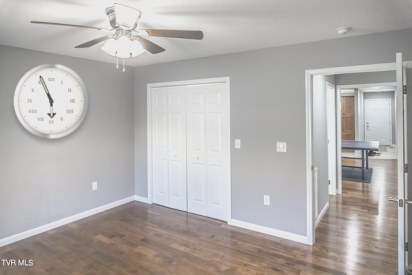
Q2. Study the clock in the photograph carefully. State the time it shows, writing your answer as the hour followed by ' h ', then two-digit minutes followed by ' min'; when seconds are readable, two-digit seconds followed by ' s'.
5 h 56 min
